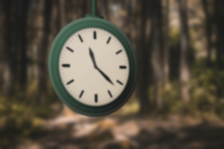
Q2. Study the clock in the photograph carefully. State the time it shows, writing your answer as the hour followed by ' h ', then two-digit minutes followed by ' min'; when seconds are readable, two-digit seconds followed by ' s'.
11 h 22 min
